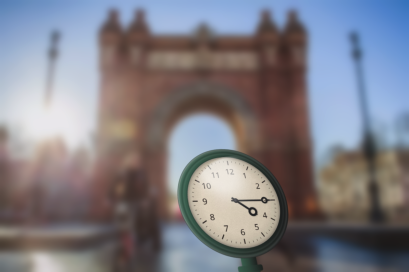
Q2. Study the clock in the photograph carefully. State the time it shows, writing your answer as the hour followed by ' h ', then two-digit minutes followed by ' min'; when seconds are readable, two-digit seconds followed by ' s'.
4 h 15 min
